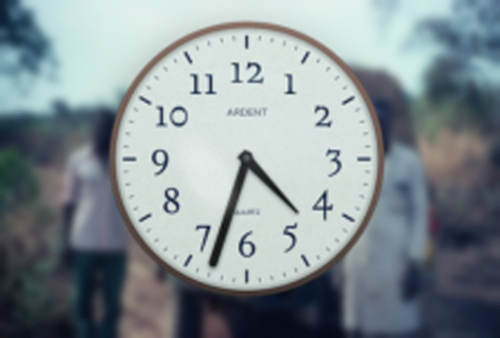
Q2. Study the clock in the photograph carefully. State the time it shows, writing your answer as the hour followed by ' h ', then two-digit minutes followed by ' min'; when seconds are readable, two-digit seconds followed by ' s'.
4 h 33 min
